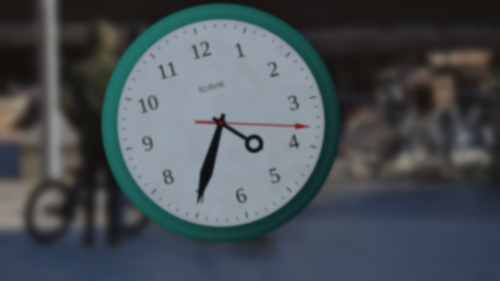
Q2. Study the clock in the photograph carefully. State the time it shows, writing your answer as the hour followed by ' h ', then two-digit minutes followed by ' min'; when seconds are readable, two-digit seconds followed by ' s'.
4 h 35 min 18 s
